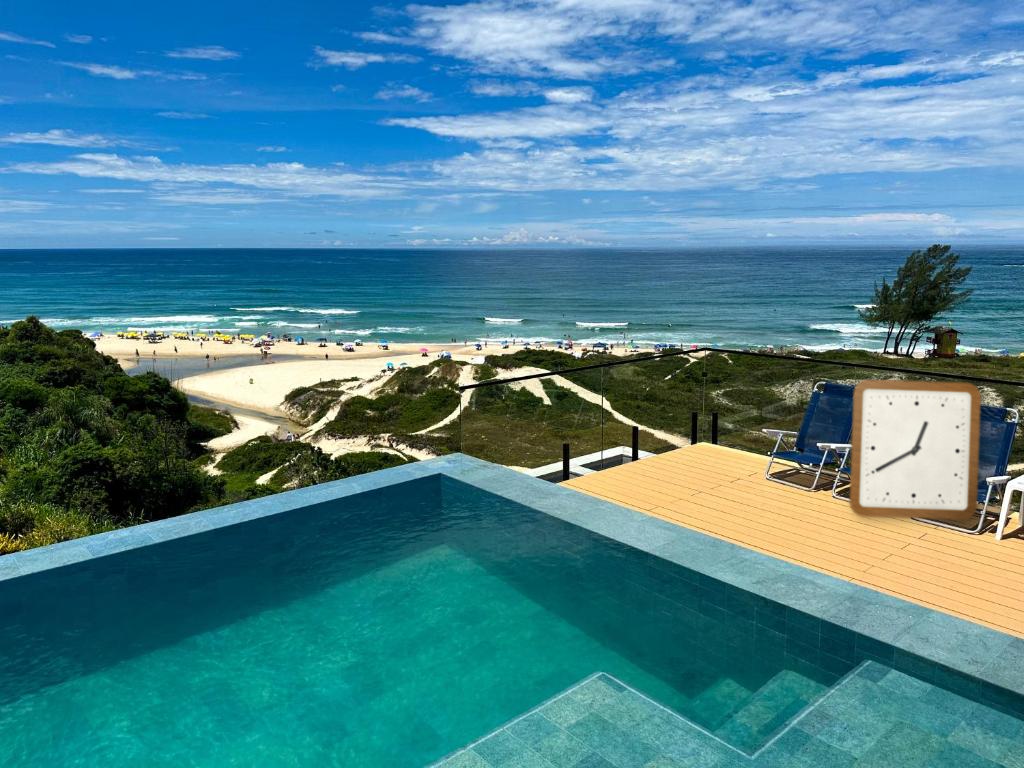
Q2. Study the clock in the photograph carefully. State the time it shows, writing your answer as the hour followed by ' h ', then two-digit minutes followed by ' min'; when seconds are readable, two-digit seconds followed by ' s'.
12 h 40 min
